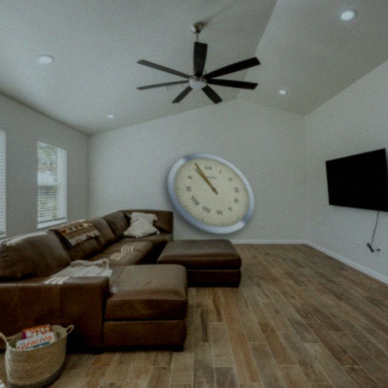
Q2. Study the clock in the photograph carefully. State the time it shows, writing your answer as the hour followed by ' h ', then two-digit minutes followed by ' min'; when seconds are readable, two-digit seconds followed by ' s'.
10 h 56 min
